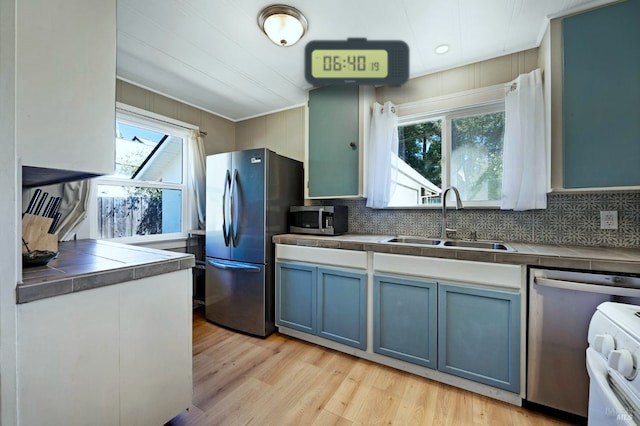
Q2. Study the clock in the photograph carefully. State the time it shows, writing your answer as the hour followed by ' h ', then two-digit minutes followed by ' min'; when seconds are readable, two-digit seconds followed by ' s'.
6 h 40 min
